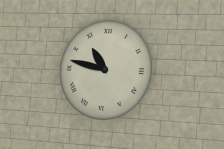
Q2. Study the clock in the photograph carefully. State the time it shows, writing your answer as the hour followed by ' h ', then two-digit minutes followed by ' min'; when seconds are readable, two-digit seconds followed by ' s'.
10 h 47 min
